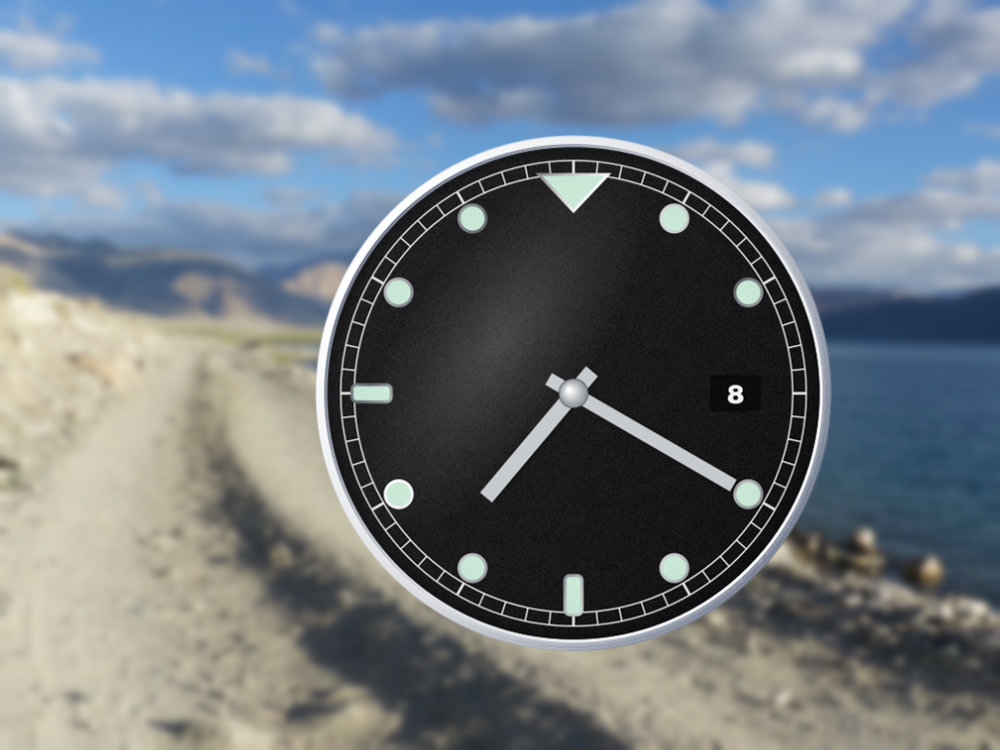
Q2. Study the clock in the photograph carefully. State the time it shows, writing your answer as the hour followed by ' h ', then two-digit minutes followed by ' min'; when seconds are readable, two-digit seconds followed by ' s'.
7 h 20 min
